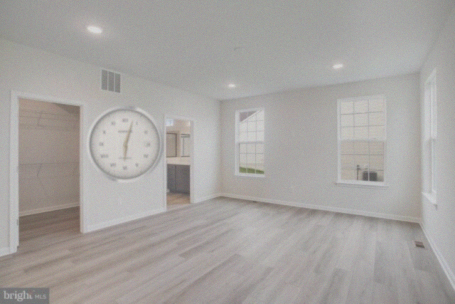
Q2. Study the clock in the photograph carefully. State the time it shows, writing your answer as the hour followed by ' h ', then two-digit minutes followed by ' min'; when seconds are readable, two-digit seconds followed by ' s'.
6 h 03 min
